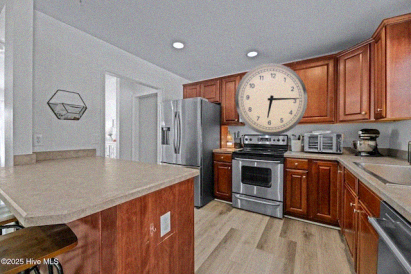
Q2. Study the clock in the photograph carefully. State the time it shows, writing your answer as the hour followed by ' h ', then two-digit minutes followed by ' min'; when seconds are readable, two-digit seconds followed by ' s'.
6 h 14 min
